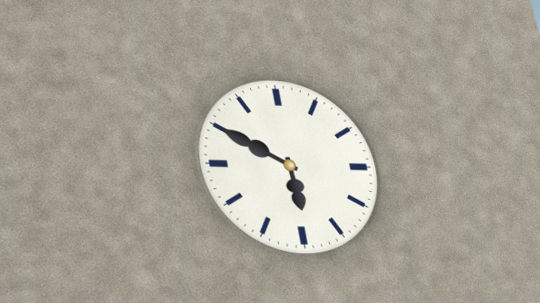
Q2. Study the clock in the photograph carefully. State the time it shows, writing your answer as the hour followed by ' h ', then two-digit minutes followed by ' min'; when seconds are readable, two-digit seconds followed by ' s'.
5 h 50 min
